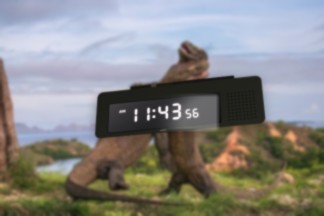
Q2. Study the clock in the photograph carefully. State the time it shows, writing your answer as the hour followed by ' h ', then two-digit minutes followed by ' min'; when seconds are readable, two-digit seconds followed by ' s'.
11 h 43 min 56 s
